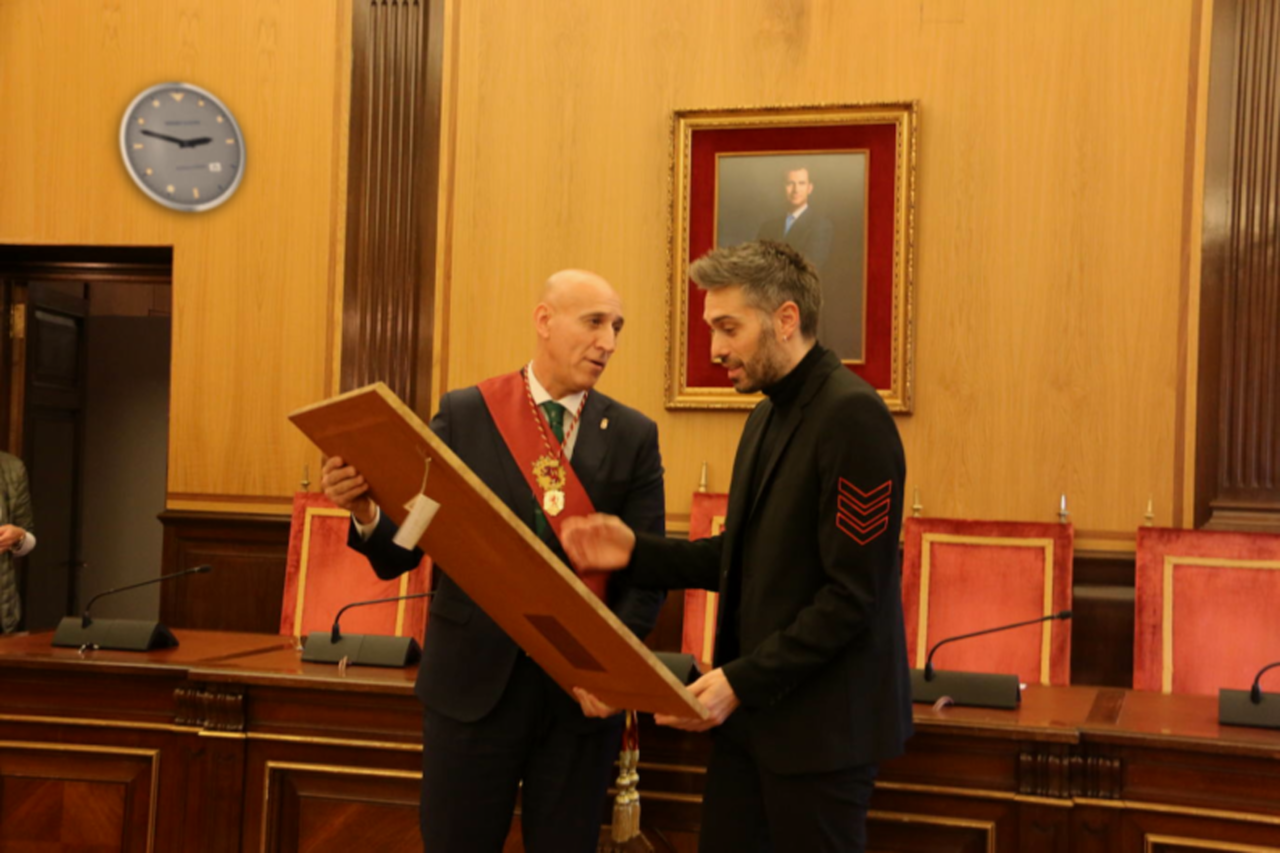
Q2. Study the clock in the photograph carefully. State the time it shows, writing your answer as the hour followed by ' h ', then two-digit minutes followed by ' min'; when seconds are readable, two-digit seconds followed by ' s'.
2 h 48 min
